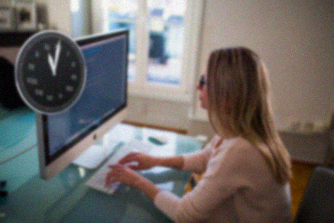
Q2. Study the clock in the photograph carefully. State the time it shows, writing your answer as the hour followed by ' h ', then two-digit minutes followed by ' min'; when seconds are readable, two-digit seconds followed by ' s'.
11 h 00 min
